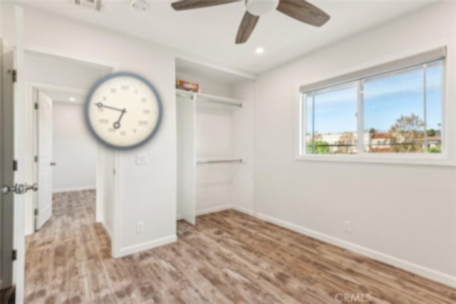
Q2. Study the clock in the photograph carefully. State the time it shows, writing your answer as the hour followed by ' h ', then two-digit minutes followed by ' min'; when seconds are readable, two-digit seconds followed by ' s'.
6 h 47 min
